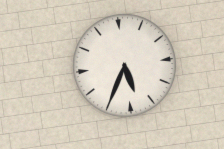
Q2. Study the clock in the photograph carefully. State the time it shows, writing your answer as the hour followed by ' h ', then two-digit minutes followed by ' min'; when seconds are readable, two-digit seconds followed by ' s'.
5 h 35 min
